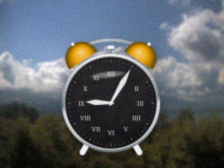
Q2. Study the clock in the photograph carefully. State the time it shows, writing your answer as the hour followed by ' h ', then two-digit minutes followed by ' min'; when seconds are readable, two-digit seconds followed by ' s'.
9 h 05 min
